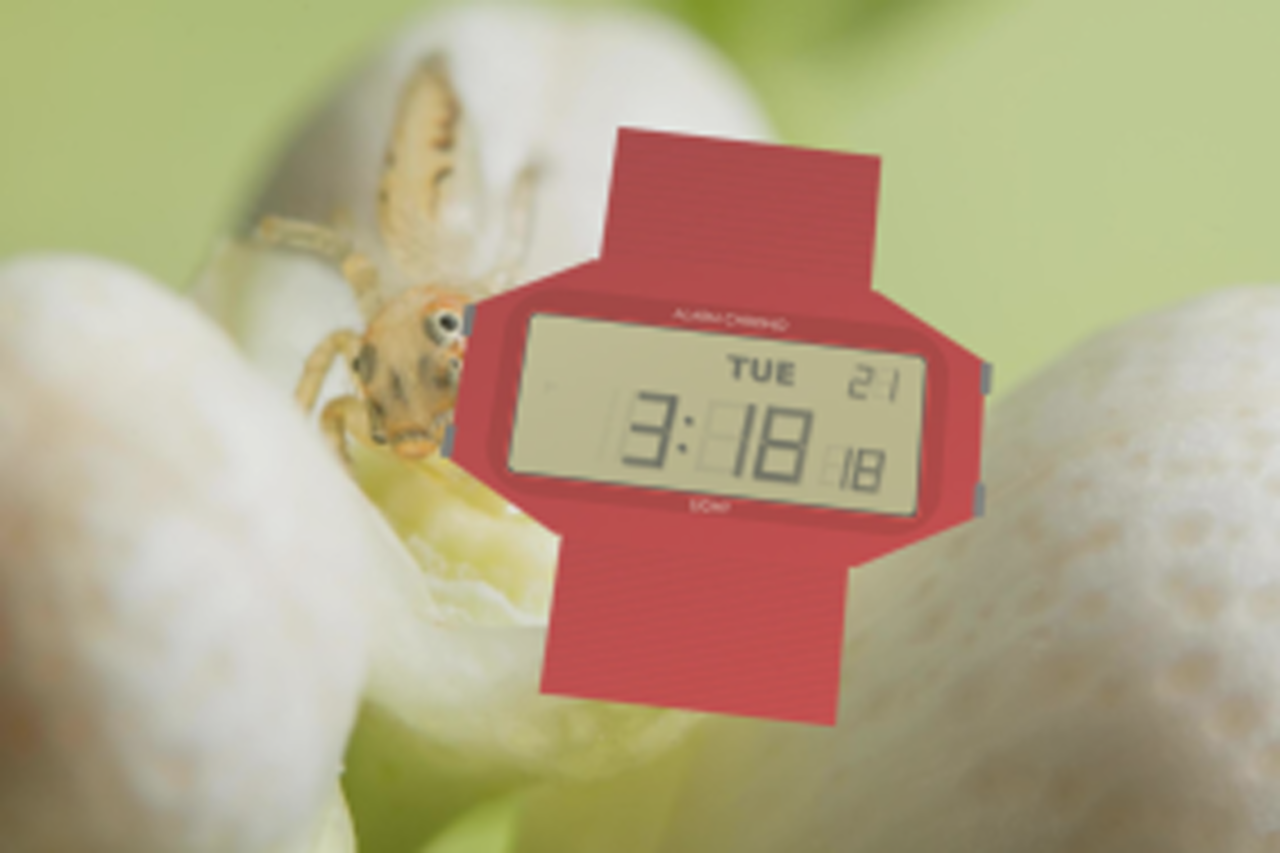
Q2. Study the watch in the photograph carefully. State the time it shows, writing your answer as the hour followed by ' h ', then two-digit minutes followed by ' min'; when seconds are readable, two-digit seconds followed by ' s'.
3 h 18 min 18 s
